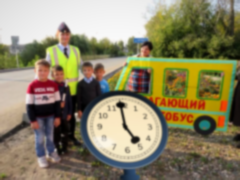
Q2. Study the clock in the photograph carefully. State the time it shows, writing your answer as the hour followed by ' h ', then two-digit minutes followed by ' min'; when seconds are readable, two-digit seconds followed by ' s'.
4 h 59 min
